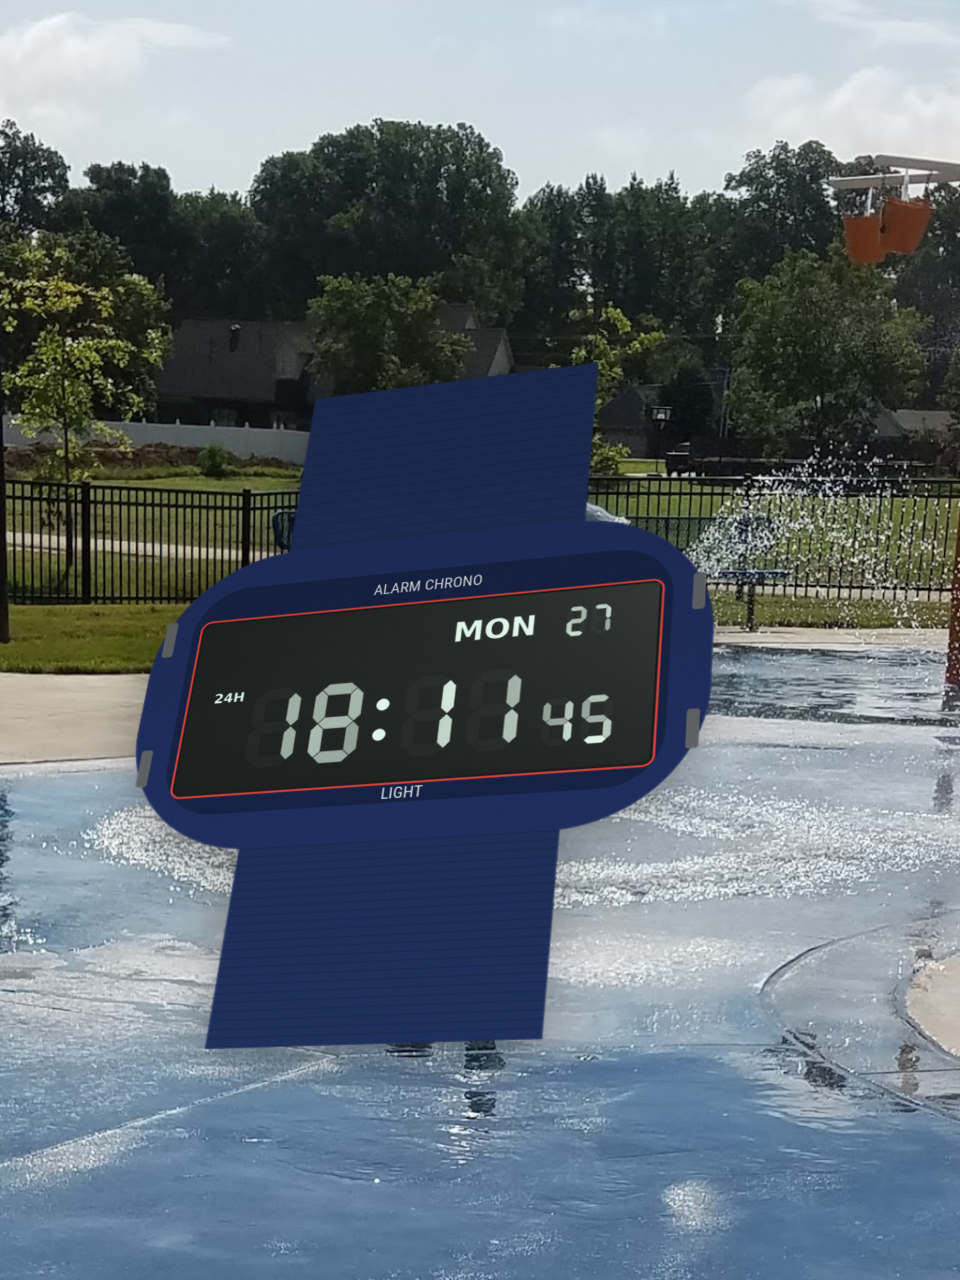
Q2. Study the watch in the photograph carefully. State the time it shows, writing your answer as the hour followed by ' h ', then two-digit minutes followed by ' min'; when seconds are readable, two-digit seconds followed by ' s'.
18 h 11 min 45 s
